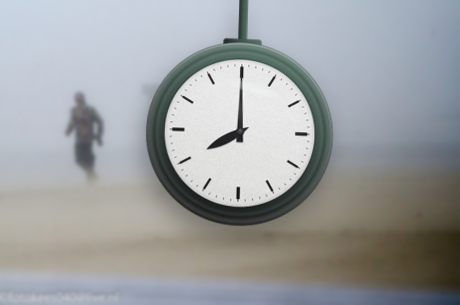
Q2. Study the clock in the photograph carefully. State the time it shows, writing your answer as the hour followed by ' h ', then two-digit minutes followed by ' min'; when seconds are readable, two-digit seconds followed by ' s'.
8 h 00 min
